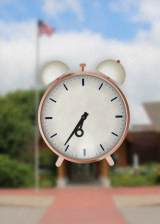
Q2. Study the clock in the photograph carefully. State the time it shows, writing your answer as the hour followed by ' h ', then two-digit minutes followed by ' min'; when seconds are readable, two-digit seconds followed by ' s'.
6 h 36 min
